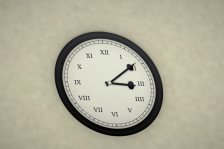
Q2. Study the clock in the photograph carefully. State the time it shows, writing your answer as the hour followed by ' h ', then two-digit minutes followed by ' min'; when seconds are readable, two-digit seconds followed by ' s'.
3 h 09 min
